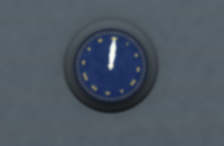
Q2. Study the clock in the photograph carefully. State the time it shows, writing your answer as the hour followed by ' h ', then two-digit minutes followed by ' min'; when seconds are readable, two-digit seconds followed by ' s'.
12 h 00 min
